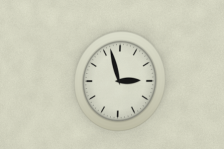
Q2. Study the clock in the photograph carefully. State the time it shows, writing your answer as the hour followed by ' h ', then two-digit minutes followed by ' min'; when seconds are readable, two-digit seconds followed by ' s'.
2 h 57 min
